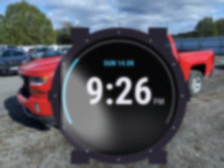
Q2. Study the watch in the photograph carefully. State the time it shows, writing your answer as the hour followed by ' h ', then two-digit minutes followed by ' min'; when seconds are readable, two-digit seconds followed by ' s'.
9 h 26 min
